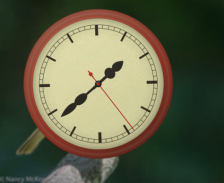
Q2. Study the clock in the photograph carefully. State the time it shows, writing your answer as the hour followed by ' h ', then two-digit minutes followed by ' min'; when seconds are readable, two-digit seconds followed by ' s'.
1 h 38 min 24 s
